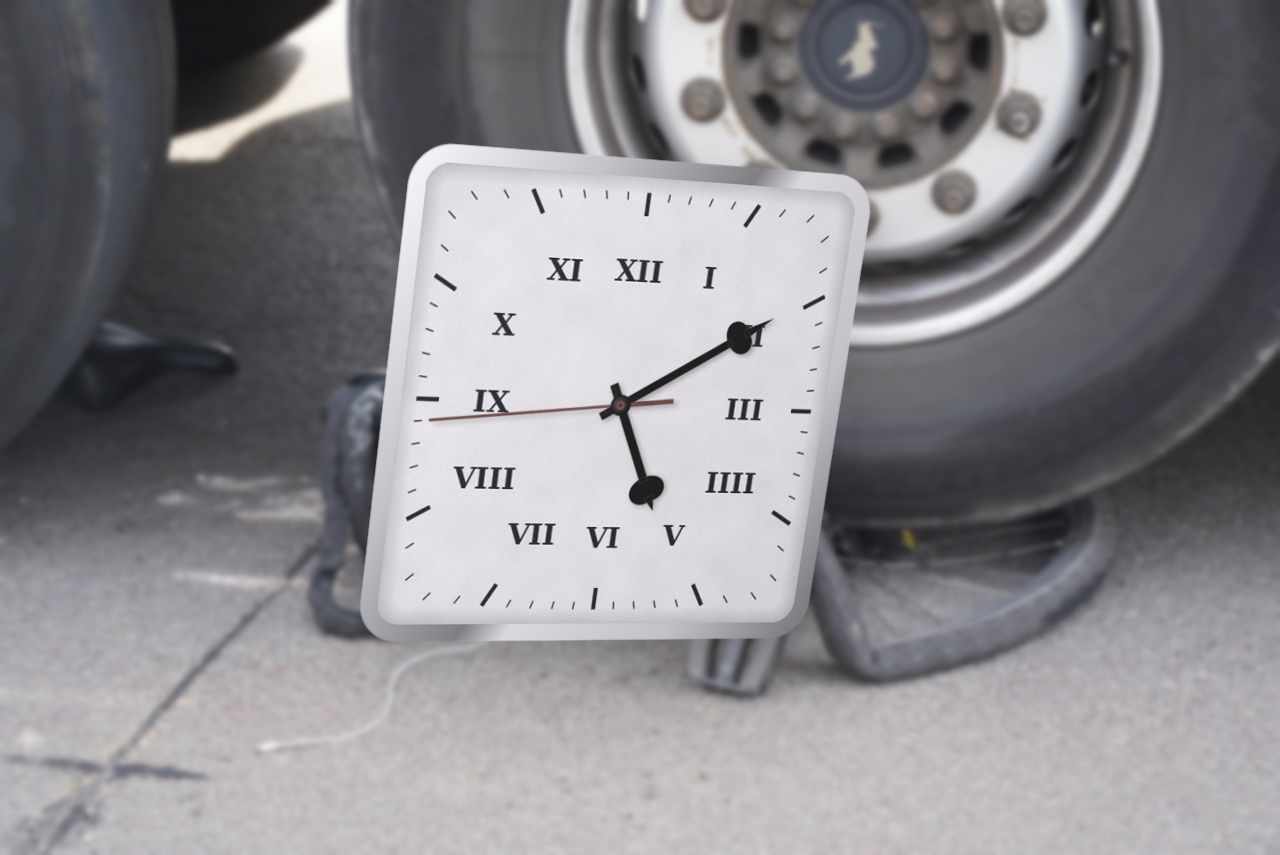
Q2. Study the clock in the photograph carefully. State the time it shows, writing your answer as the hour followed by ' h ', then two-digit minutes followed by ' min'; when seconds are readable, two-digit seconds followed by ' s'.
5 h 09 min 44 s
